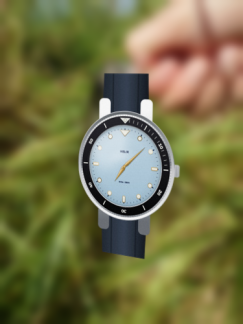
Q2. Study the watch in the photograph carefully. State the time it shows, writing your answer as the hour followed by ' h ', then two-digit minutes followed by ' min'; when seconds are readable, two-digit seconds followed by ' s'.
7 h 08 min
